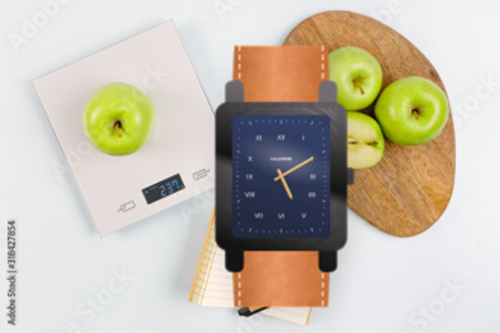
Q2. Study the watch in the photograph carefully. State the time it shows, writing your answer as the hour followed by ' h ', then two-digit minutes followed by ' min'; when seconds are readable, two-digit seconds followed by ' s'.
5 h 10 min
